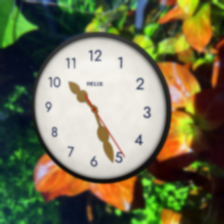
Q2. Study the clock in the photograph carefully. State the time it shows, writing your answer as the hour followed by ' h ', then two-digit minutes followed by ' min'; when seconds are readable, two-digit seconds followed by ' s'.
10 h 26 min 24 s
